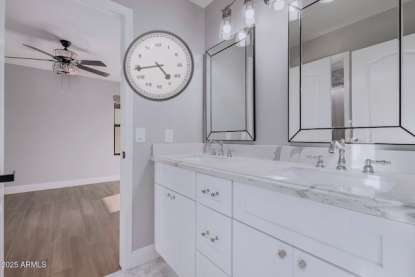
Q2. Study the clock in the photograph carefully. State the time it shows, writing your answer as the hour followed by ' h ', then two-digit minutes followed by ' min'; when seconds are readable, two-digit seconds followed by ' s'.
4 h 44 min
